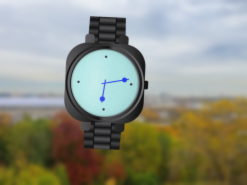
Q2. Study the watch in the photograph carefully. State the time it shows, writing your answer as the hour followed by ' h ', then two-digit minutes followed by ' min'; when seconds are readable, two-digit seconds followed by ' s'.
6 h 13 min
